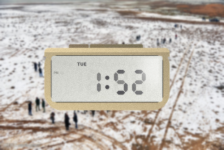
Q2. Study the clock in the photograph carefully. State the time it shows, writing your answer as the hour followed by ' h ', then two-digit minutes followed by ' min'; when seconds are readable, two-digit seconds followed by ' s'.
1 h 52 min
